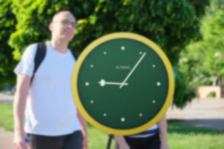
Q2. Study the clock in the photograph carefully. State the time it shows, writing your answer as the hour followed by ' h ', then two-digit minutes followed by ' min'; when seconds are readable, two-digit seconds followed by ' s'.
9 h 06 min
